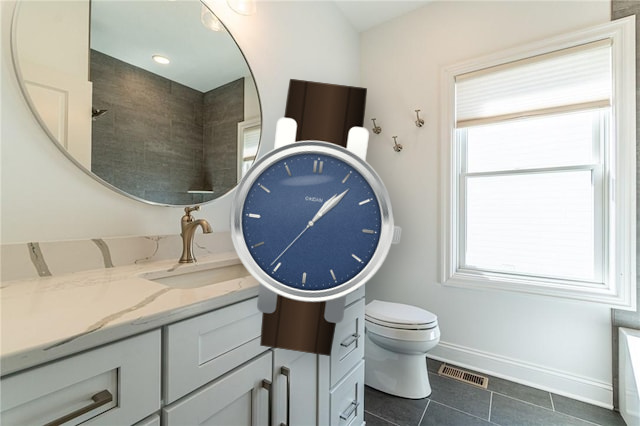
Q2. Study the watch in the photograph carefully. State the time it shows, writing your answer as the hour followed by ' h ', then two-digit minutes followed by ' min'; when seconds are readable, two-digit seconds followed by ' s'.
1 h 06 min 36 s
